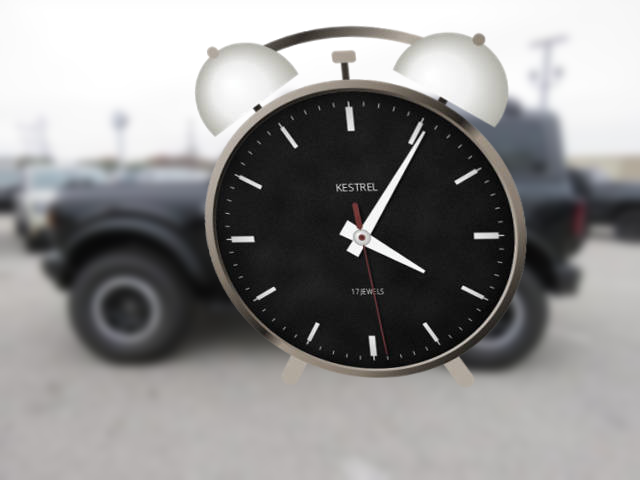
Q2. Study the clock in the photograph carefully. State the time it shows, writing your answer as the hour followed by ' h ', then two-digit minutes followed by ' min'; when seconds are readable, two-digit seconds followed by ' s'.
4 h 05 min 29 s
